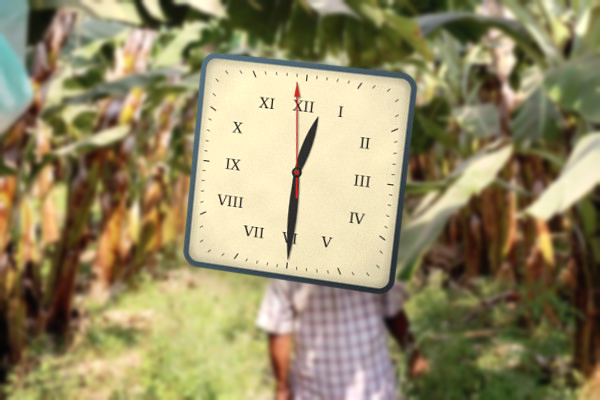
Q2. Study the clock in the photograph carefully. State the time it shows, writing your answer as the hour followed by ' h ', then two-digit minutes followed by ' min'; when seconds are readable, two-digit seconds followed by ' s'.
12 h 29 min 59 s
